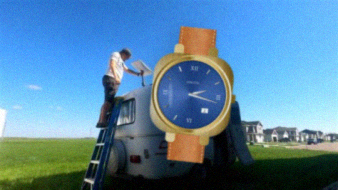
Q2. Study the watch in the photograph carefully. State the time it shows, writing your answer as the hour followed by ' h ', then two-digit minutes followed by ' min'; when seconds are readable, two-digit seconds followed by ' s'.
2 h 17 min
